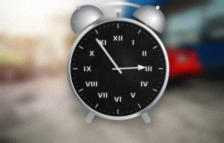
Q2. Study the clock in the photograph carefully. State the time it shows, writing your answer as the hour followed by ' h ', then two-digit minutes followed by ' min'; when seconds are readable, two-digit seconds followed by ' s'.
2 h 54 min
